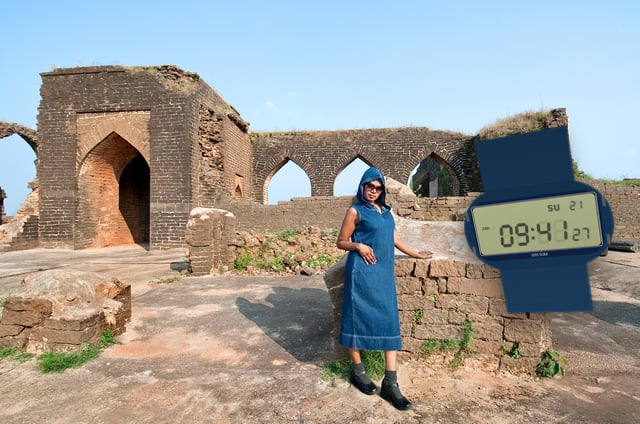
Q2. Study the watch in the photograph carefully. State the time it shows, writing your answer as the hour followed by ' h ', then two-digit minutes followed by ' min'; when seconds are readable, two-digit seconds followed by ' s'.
9 h 41 min 27 s
